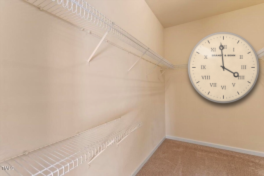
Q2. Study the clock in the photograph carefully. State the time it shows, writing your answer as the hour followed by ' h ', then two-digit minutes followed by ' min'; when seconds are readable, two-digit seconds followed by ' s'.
3 h 59 min
